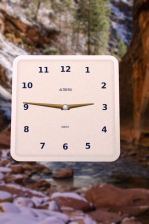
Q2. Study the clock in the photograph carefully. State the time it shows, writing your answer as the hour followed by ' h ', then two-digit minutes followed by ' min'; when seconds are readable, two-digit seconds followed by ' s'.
2 h 46 min
